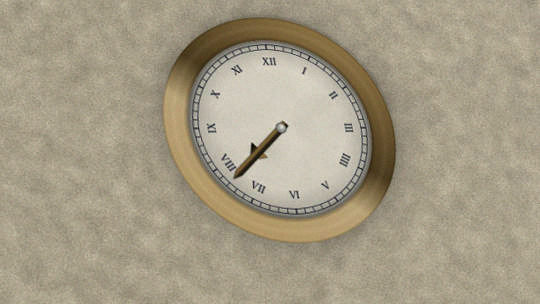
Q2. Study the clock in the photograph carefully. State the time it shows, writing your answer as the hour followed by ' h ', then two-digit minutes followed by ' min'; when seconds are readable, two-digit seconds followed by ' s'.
7 h 38 min
